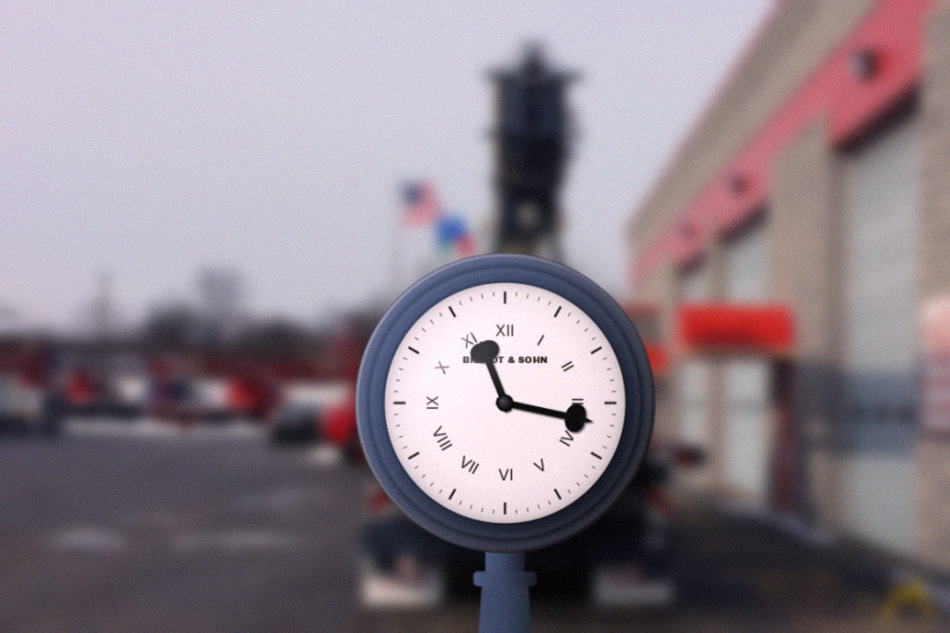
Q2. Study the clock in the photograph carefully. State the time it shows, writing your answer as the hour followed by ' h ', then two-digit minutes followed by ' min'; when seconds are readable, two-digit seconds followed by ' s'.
11 h 17 min
